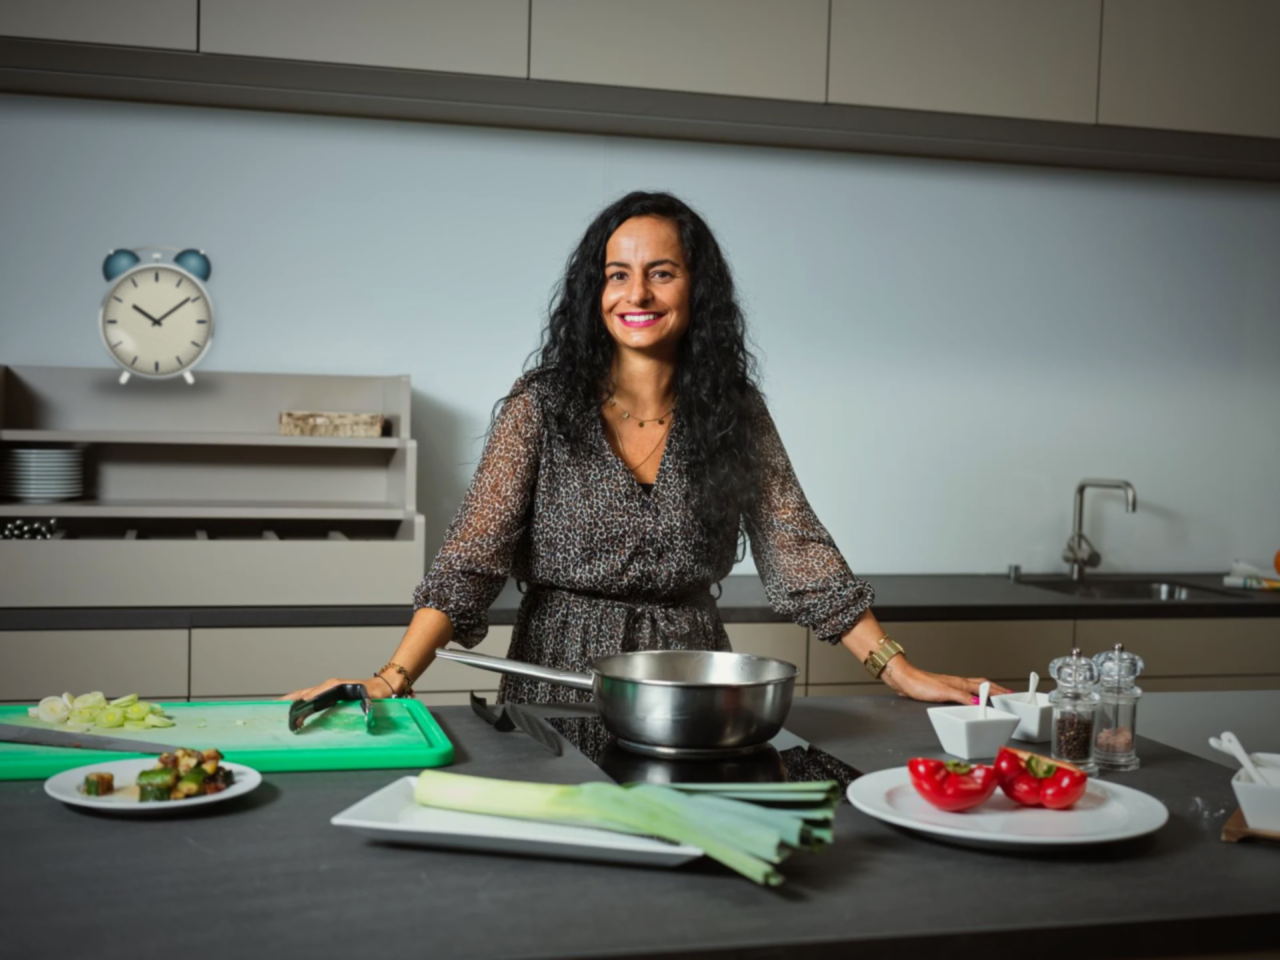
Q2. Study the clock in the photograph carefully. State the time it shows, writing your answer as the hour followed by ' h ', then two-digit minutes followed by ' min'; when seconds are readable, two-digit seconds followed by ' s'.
10 h 09 min
